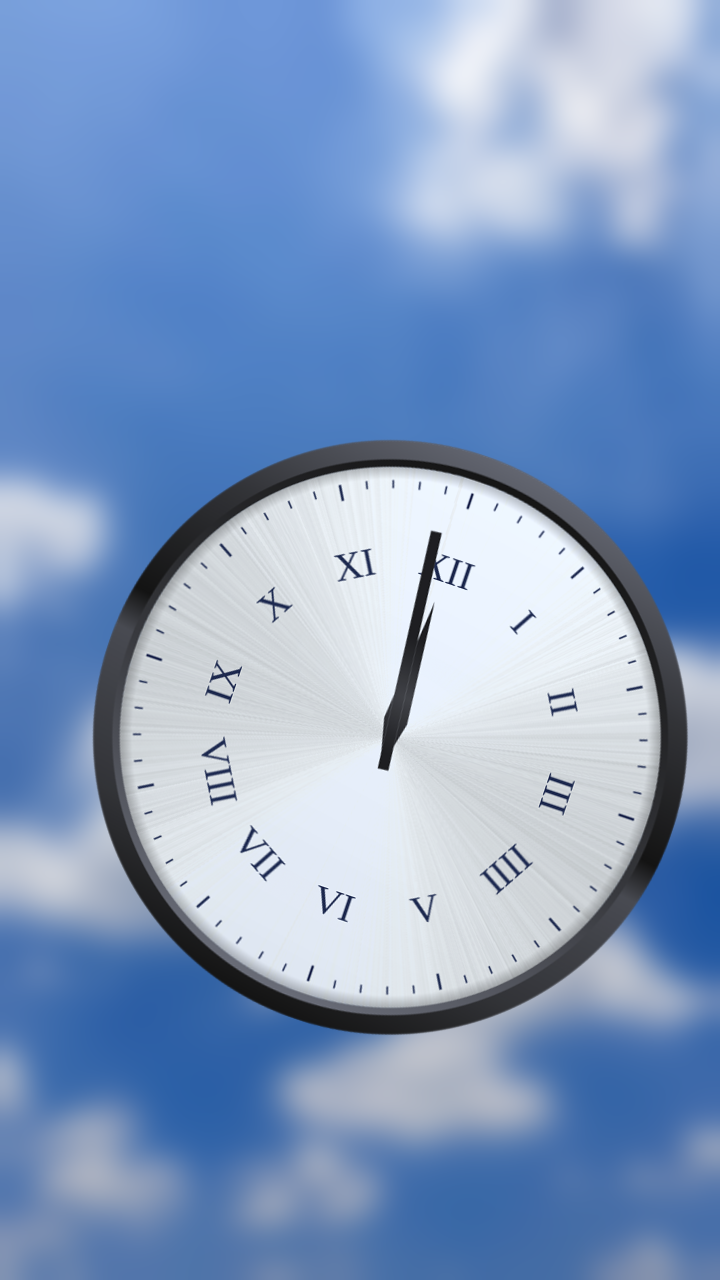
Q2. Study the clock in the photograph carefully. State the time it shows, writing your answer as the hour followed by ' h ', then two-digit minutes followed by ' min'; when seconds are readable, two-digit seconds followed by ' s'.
11 h 59 min
